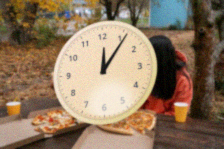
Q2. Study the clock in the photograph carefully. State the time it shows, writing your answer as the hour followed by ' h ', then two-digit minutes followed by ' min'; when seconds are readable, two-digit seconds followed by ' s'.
12 h 06 min
